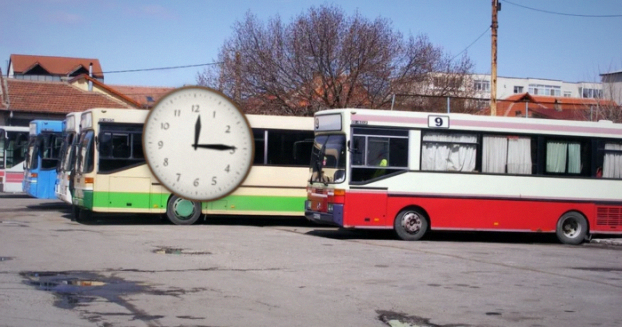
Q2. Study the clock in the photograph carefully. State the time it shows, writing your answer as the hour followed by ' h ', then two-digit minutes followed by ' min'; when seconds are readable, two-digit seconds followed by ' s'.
12 h 15 min
